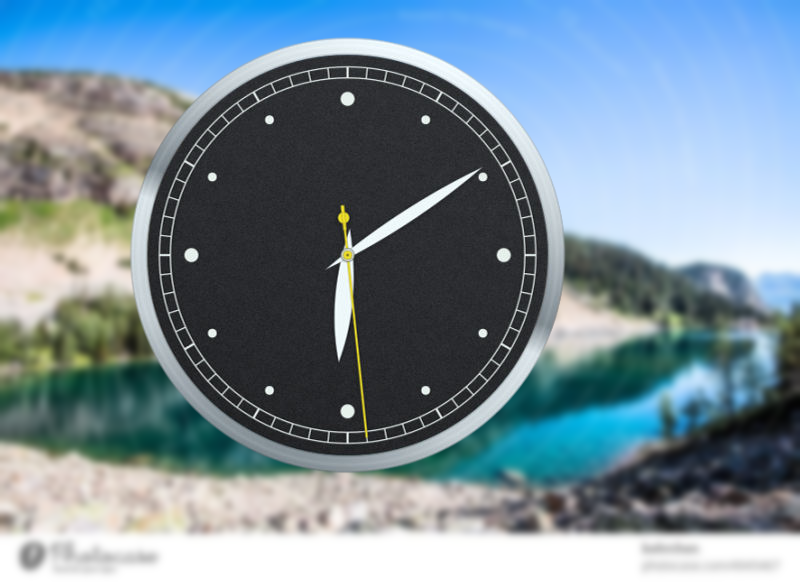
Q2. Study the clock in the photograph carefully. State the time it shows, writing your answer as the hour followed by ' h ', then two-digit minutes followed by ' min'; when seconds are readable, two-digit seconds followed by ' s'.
6 h 09 min 29 s
